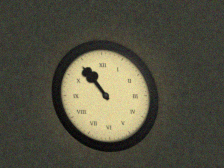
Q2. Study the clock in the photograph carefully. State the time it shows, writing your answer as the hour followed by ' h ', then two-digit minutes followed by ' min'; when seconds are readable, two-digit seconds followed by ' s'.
10 h 54 min
